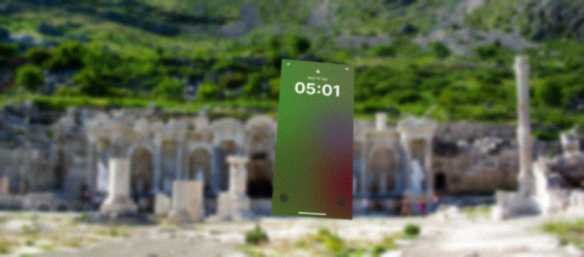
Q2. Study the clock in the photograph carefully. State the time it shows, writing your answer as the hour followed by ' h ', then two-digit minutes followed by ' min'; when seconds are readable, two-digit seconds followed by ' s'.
5 h 01 min
